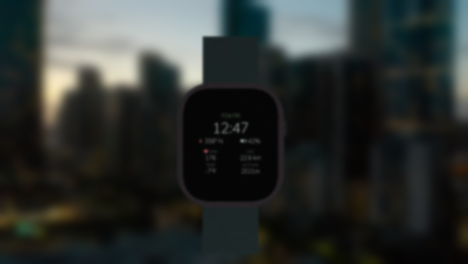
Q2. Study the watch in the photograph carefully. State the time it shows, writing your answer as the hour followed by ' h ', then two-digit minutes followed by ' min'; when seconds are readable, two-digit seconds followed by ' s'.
12 h 47 min
